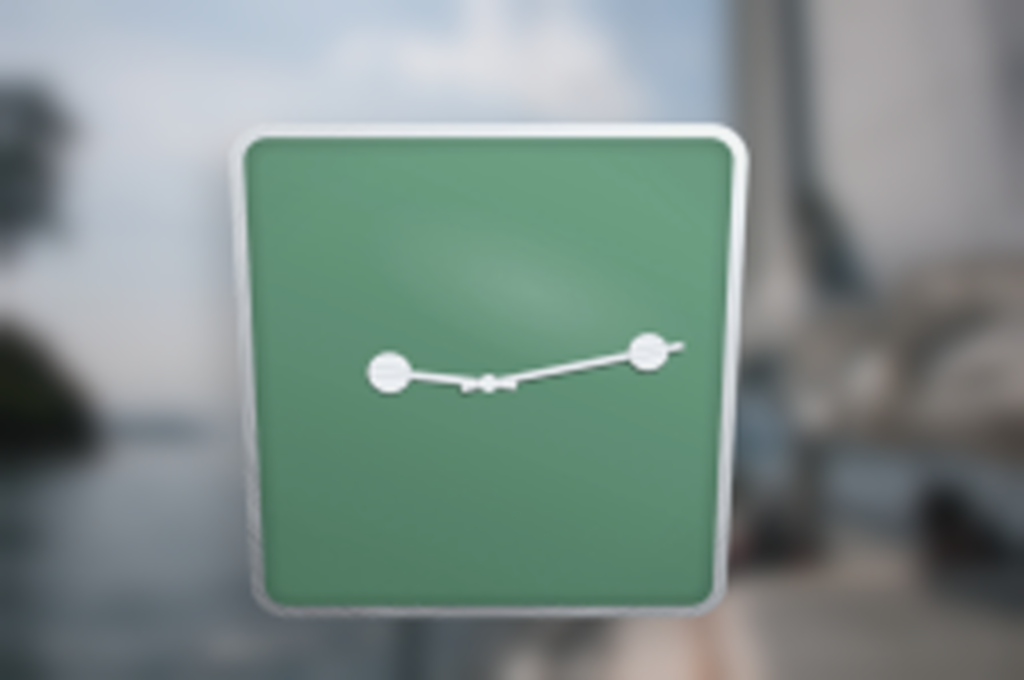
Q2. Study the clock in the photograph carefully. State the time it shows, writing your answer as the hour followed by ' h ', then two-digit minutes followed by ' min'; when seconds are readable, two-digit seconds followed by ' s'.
9 h 13 min
